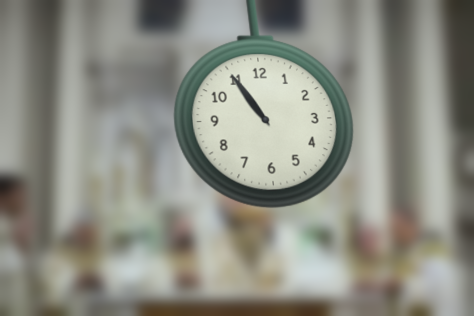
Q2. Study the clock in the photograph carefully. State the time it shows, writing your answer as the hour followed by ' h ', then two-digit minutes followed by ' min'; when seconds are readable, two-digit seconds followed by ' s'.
10 h 55 min
